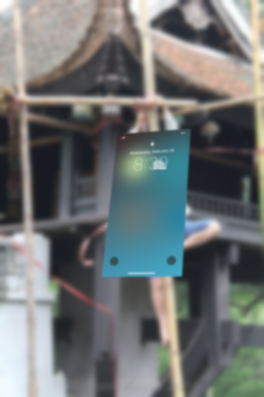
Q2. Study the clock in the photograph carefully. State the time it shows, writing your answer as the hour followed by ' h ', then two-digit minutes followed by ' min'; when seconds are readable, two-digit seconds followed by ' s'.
8 h 39 min
